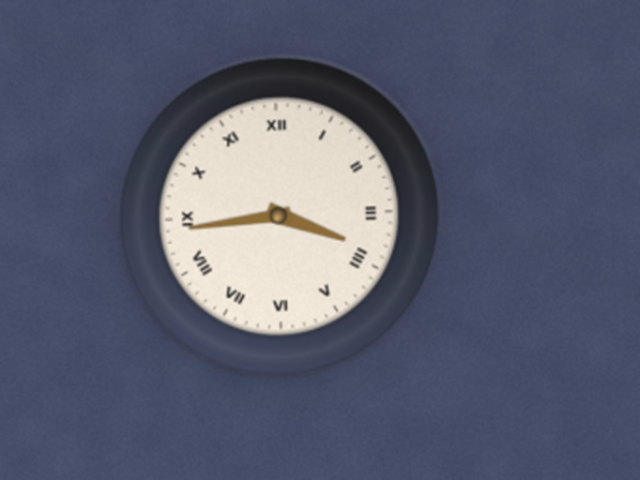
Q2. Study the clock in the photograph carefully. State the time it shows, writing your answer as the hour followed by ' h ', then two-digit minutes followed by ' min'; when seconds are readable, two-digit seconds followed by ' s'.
3 h 44 min
